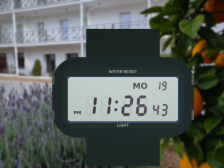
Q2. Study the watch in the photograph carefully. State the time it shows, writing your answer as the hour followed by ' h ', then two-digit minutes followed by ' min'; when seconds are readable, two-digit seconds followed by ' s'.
11 h 26 min 43 s
